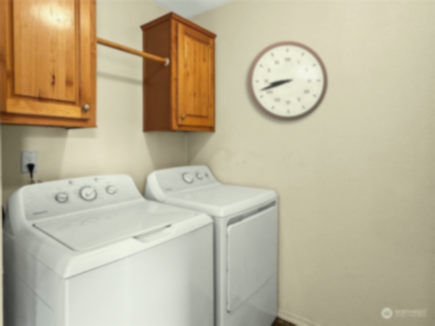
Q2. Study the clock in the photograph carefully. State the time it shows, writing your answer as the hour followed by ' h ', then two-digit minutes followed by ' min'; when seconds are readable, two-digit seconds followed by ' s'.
8 h 42 min
